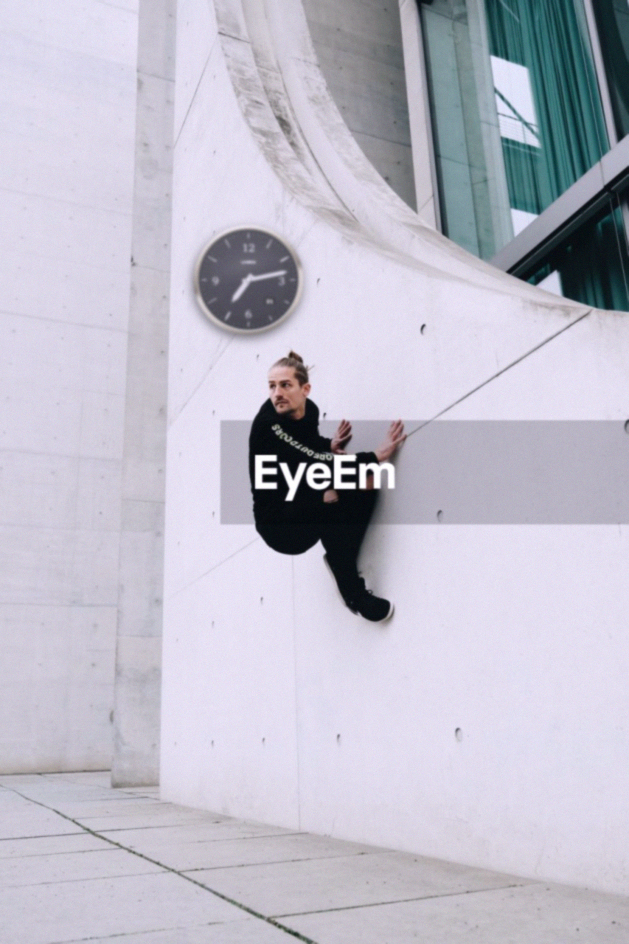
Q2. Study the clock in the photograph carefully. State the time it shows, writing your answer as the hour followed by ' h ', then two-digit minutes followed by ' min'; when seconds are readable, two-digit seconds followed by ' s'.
7 h 13 min
